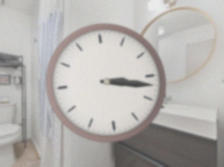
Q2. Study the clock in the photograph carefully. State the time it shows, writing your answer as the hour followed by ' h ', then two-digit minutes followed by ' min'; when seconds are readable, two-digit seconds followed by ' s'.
3 h 17 min
